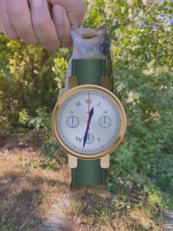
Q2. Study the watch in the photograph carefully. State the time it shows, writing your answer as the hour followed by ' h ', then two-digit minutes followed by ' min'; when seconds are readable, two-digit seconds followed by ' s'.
12 h 32 min
